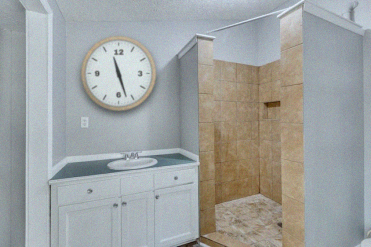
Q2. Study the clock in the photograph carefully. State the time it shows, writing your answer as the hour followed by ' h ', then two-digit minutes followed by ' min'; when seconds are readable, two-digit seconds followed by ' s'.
11 h 27 min
